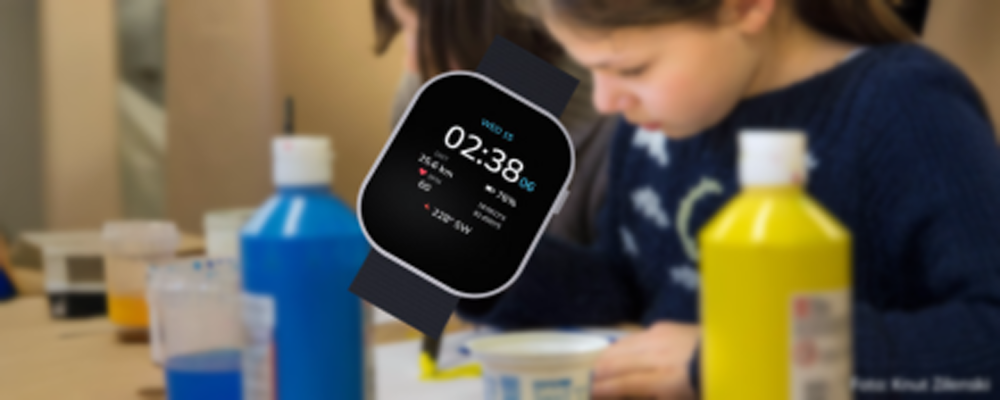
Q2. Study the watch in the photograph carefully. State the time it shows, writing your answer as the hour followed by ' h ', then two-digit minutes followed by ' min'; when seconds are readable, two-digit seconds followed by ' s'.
2 h 38 min
